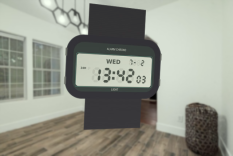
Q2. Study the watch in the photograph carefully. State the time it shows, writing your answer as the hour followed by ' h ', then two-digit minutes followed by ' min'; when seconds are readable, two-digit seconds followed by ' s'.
13 h 42 min 03 s
